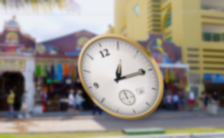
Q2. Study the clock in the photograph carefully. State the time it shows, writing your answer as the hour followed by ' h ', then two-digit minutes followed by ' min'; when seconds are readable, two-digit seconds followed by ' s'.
1 h 15 min
